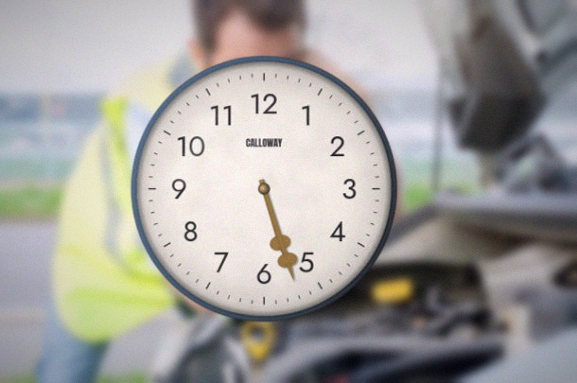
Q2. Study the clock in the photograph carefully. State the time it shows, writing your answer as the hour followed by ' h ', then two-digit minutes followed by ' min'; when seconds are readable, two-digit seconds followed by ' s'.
5 h 27 min
